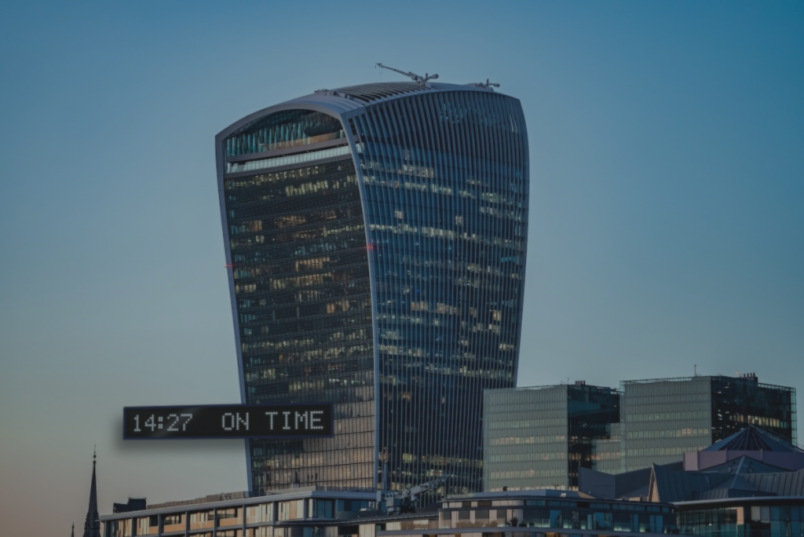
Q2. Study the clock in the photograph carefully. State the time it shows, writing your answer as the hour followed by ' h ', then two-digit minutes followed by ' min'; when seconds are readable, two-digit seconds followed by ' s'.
14 h 27 min
